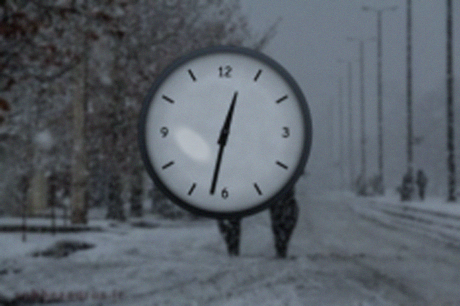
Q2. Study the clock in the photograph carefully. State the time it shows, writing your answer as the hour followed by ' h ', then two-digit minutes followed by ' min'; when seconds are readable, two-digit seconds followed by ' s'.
12 h 32 min
